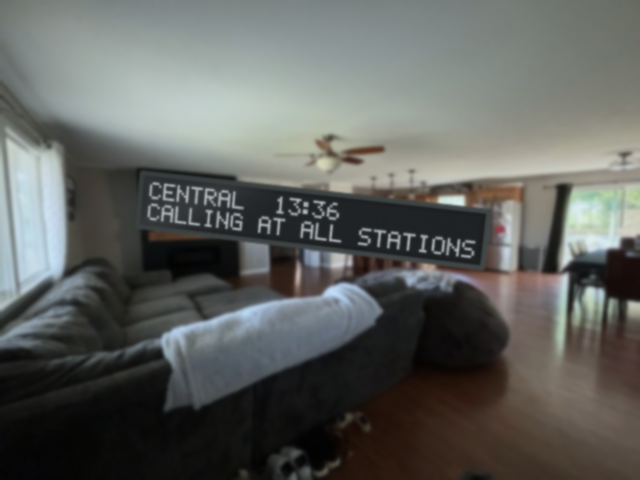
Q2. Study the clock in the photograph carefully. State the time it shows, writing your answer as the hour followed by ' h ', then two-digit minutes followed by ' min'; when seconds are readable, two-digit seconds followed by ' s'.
13 h 36 min
